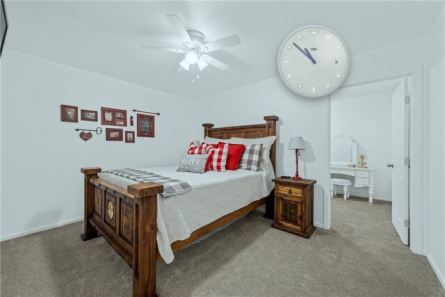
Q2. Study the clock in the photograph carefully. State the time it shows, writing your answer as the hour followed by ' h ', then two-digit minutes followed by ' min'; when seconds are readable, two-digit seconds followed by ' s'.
10 h 52 min
